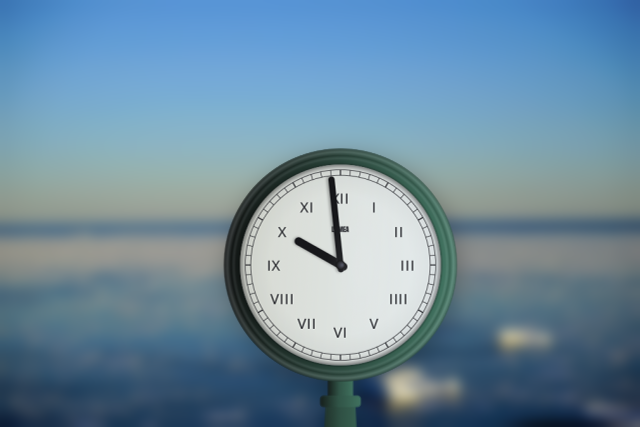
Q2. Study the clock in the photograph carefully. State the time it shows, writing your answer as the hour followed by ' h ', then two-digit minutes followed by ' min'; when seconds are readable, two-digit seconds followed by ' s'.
9 h 59 min
